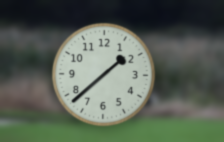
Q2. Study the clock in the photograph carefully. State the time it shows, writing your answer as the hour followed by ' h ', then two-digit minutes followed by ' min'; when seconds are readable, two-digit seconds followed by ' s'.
1 h 38 min
